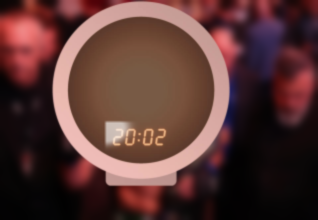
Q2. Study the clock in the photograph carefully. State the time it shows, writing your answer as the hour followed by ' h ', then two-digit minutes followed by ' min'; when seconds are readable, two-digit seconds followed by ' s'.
20 h 02 min
